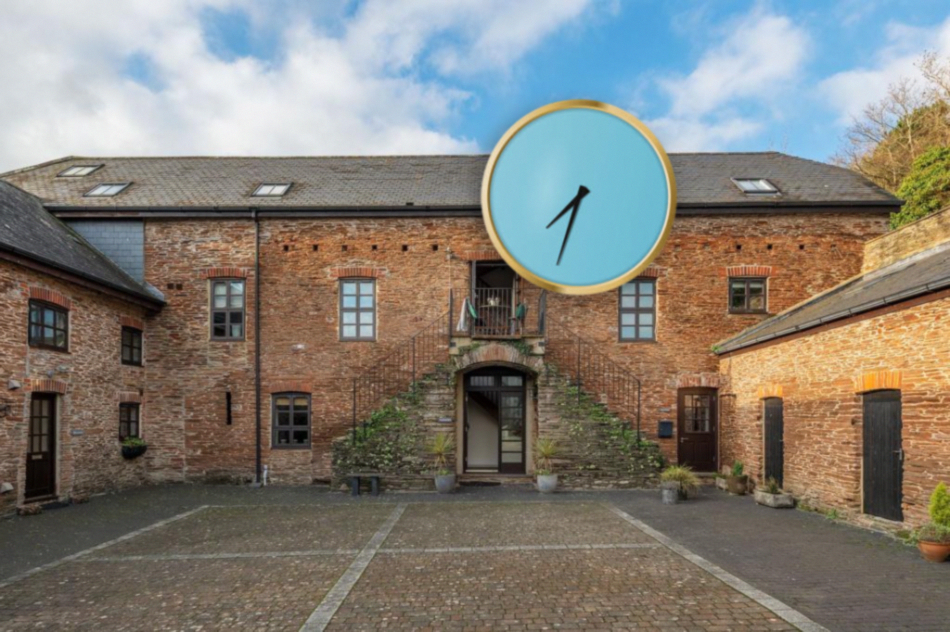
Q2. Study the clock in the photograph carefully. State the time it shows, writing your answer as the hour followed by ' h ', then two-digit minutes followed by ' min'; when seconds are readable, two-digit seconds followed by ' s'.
7 h 33 min
